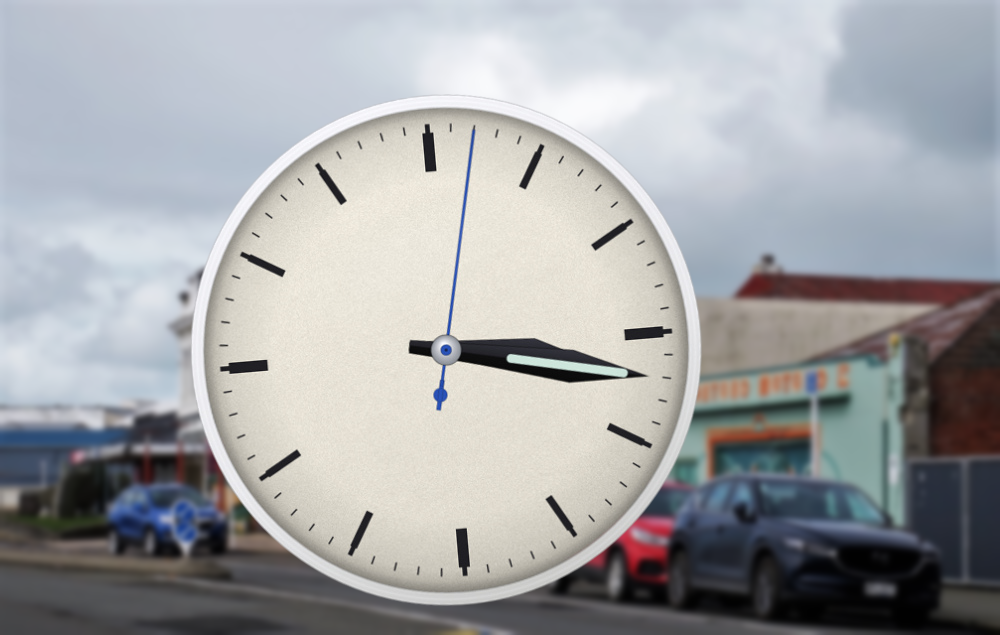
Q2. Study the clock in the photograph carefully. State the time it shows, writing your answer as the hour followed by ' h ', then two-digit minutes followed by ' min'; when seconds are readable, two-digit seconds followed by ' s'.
3 h 17 min 02 s
